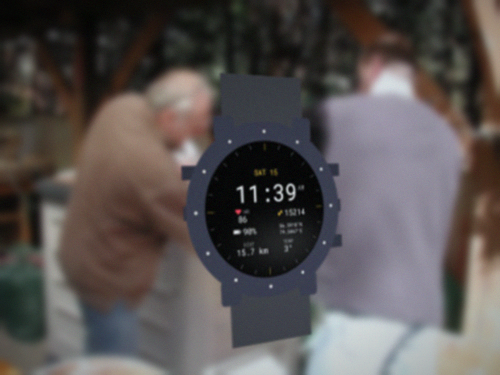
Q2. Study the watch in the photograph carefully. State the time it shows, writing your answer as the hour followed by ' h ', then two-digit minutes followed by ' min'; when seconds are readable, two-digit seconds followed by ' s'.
11 h 39 min
